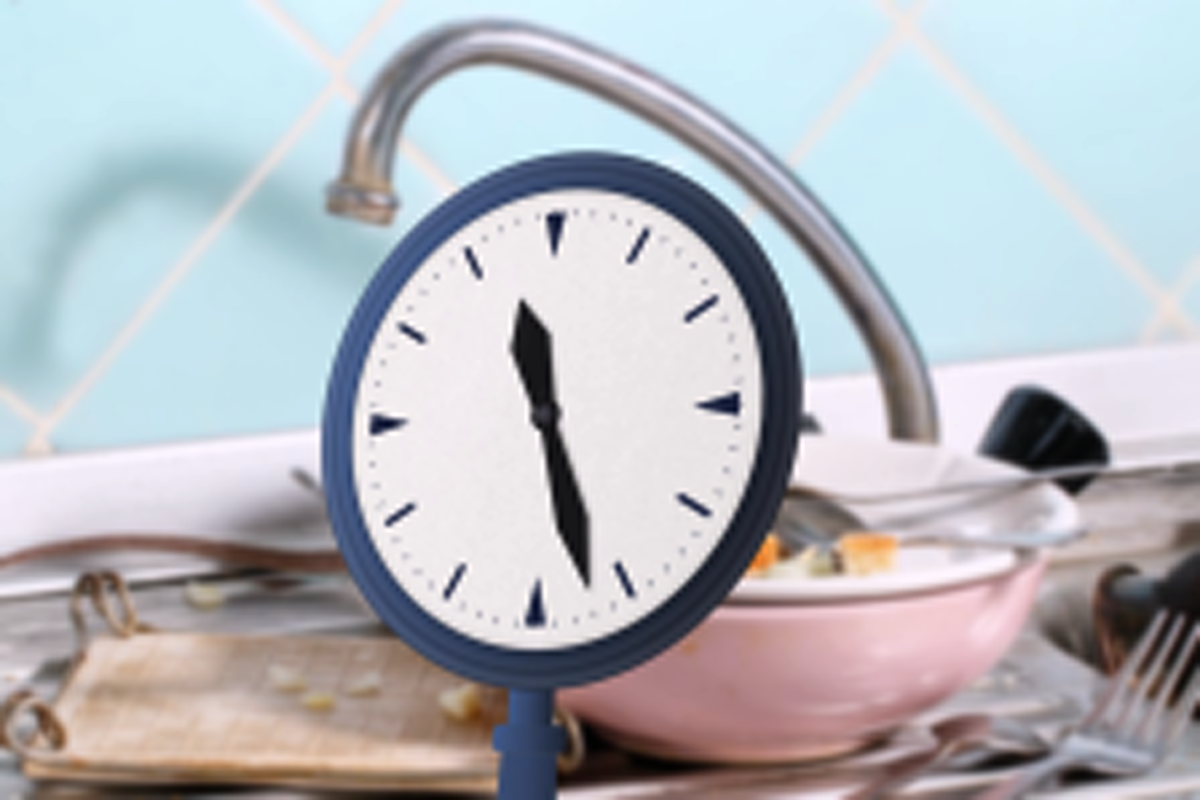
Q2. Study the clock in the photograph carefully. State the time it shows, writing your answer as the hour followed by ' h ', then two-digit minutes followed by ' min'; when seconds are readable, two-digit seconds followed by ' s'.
11 h 27 min
